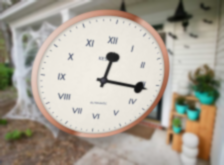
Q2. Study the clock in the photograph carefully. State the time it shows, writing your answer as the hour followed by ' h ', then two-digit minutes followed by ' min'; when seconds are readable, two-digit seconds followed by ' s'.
12 h 16 min
